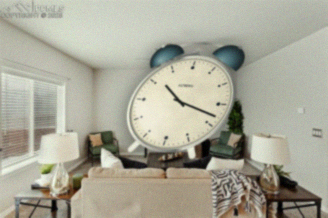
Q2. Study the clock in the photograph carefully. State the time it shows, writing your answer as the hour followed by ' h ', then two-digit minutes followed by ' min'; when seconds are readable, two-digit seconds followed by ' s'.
10 h 18 min
